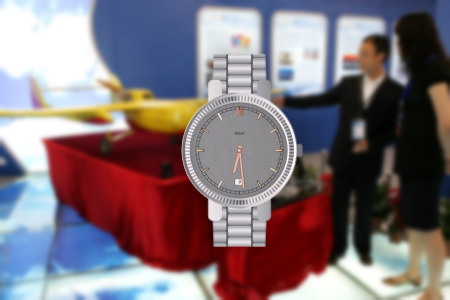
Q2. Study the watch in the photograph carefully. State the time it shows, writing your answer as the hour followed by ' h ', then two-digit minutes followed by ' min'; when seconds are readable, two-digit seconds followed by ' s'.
6 h 29 min
